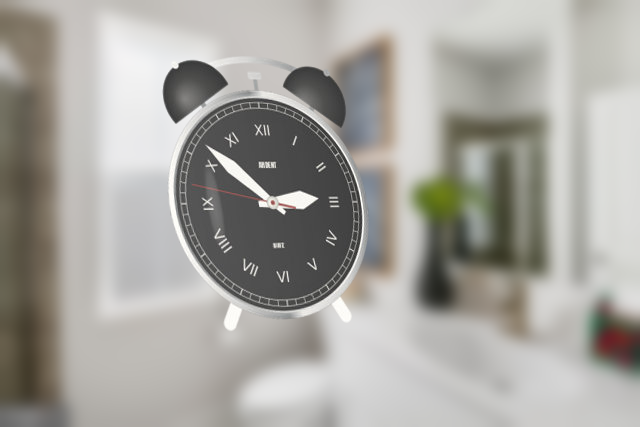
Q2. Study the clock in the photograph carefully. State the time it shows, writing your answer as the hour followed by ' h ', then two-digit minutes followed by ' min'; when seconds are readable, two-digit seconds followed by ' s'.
2 h 51 min 47 s
